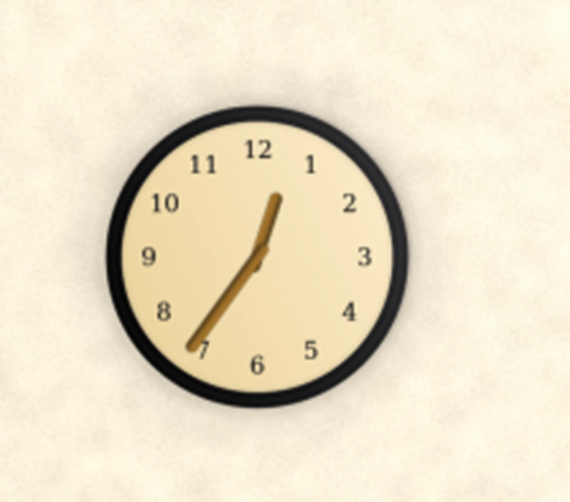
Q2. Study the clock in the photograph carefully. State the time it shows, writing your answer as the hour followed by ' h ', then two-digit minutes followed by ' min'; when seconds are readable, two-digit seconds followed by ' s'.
12 h 36 min
